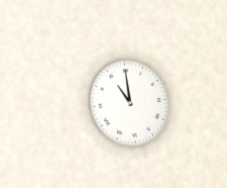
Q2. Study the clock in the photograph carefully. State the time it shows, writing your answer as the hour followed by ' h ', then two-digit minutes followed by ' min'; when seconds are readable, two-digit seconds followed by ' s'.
11 h 00 min
